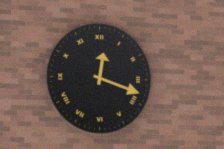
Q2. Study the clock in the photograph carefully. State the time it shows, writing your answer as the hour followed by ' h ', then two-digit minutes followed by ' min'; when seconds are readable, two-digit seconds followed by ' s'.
12 h 18 min
